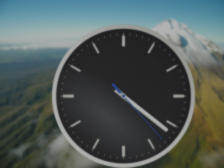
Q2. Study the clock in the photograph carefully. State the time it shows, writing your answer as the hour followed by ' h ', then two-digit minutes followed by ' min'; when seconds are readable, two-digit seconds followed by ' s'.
4 h 21 min 23 s
